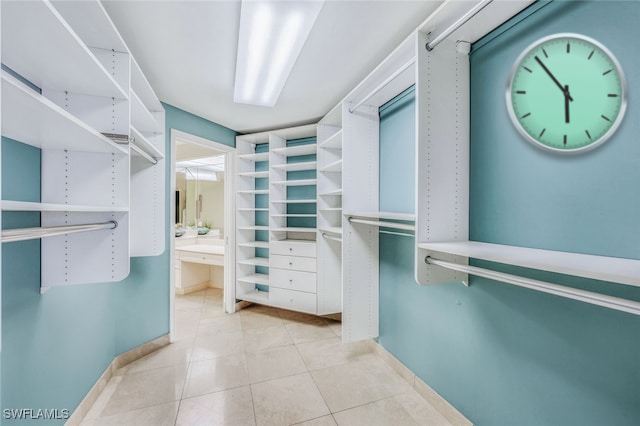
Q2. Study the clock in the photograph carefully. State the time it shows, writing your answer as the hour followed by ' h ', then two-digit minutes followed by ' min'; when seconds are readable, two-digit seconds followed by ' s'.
5 h 53 min
